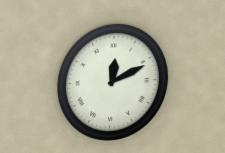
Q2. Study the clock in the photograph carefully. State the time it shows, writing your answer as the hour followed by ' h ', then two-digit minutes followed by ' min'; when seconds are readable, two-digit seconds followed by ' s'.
12 h 11 min
